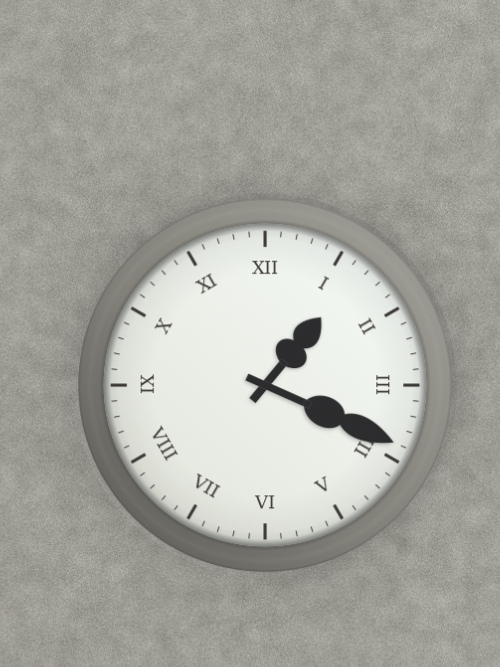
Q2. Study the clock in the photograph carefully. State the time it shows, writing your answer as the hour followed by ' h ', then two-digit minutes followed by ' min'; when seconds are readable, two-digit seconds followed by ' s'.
1 h 19 min
